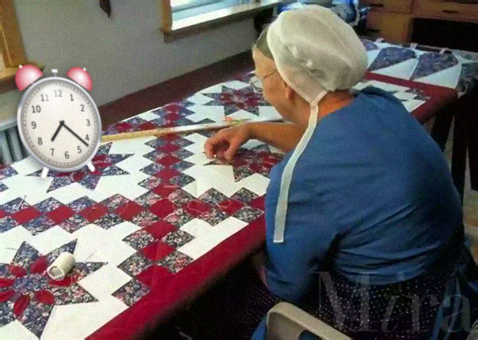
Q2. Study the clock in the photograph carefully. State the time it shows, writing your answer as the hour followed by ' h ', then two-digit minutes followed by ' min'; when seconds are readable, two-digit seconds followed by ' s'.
7 h 22 min
